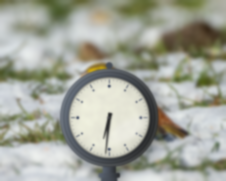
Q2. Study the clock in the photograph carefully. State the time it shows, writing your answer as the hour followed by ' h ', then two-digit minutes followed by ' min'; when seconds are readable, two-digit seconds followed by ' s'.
6 h 31 min
